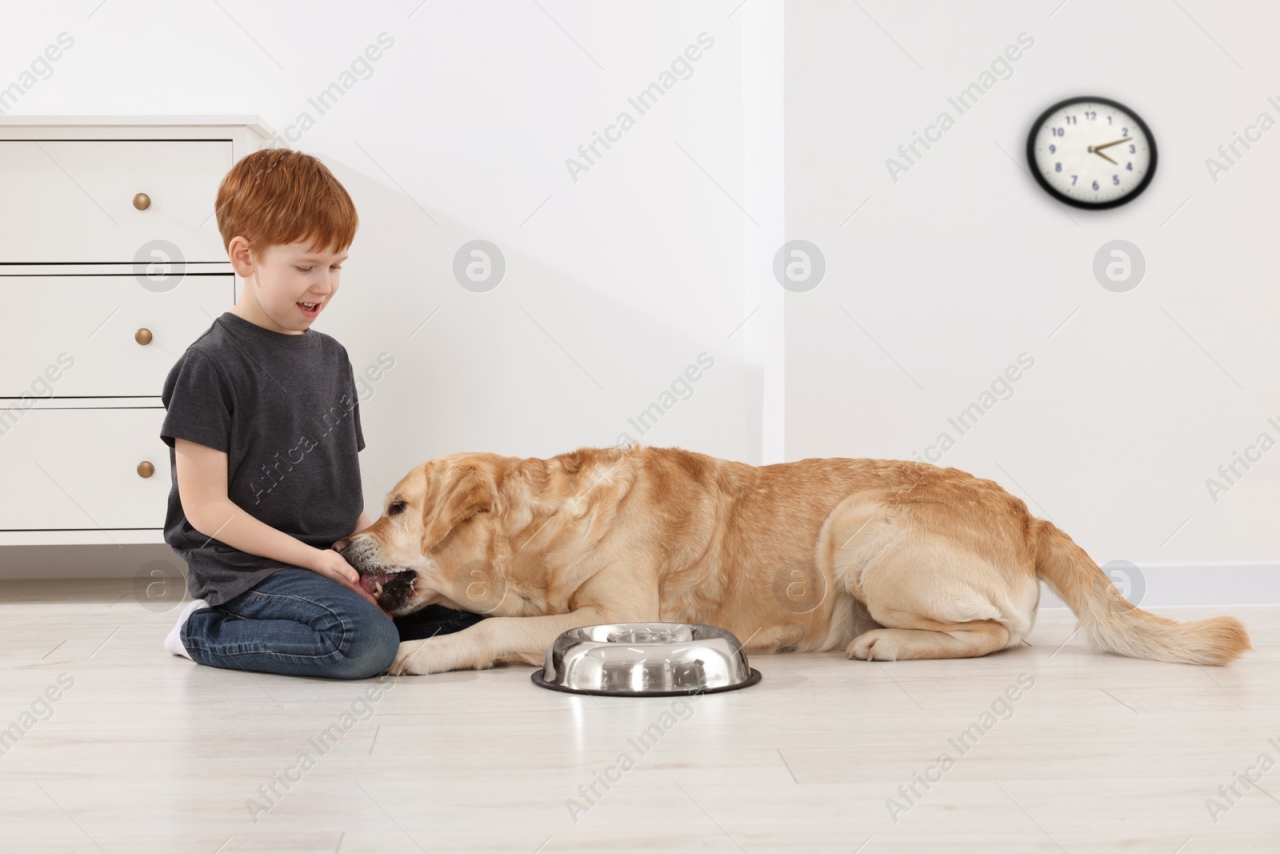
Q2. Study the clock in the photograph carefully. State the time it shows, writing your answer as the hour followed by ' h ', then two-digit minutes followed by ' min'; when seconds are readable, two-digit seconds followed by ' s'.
4 h 12 min
